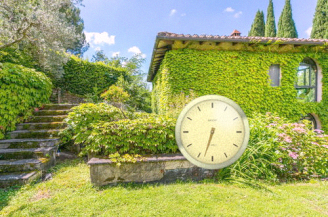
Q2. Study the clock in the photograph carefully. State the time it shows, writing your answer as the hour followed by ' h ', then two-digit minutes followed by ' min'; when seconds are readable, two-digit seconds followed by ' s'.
6 h 33 min
